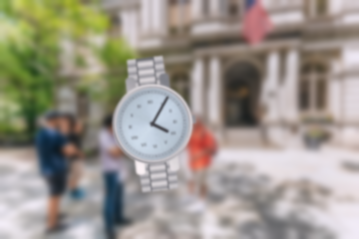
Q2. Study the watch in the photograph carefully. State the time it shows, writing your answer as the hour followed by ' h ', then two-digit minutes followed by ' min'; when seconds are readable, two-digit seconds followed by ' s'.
4 h 06 min
